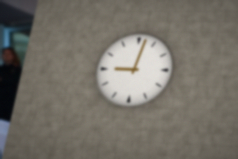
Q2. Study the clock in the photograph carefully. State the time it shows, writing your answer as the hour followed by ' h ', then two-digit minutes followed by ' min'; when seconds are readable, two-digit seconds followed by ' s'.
9 h 02 min
